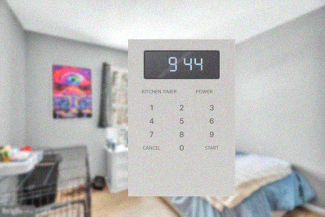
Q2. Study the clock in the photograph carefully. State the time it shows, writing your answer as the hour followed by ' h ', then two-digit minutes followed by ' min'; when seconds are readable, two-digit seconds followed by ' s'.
9 h 44 min
